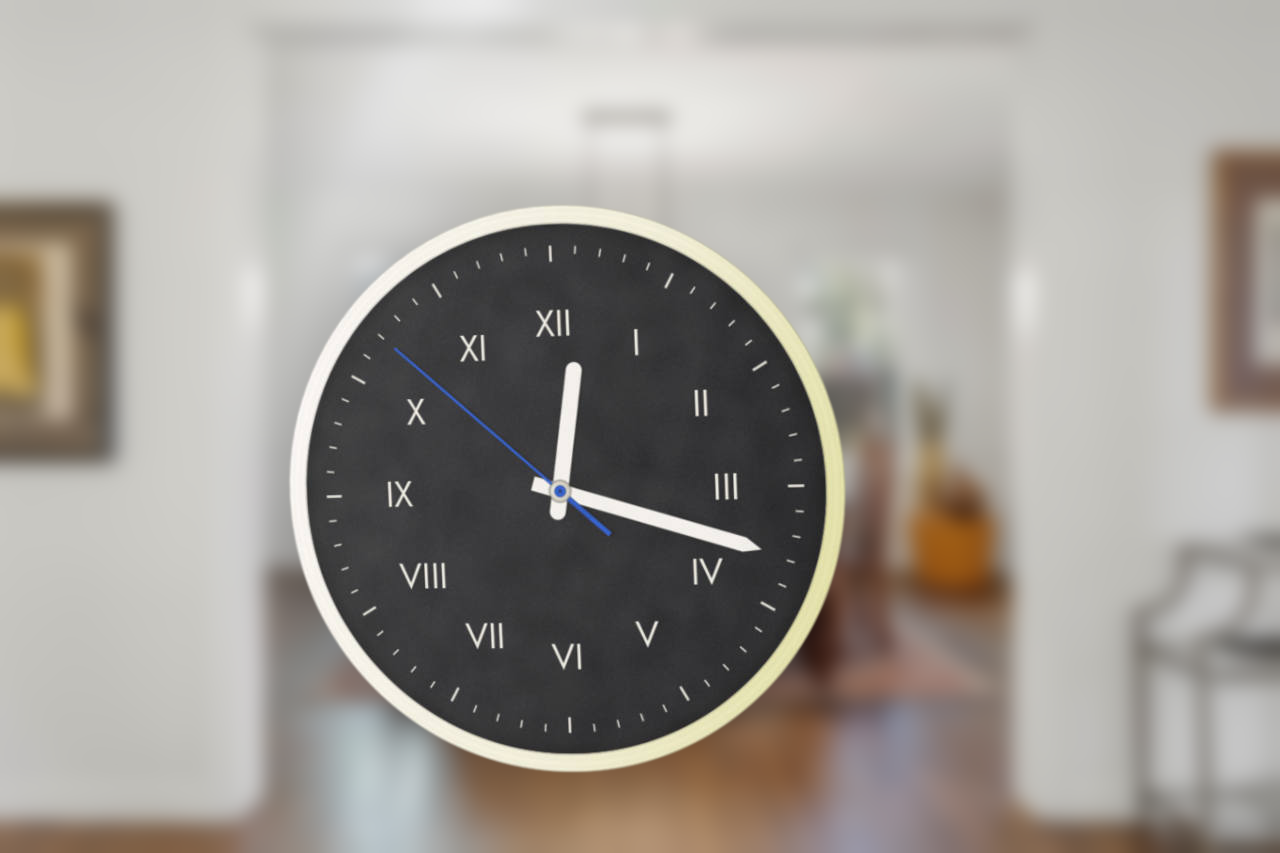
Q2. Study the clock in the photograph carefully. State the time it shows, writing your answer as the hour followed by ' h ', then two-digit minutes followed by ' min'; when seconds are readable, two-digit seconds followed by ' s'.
12 h 17 min 52 s
